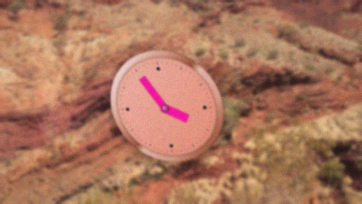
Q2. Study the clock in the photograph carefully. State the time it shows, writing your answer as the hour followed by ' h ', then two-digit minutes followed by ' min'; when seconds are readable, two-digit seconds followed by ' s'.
3 h 55 min
